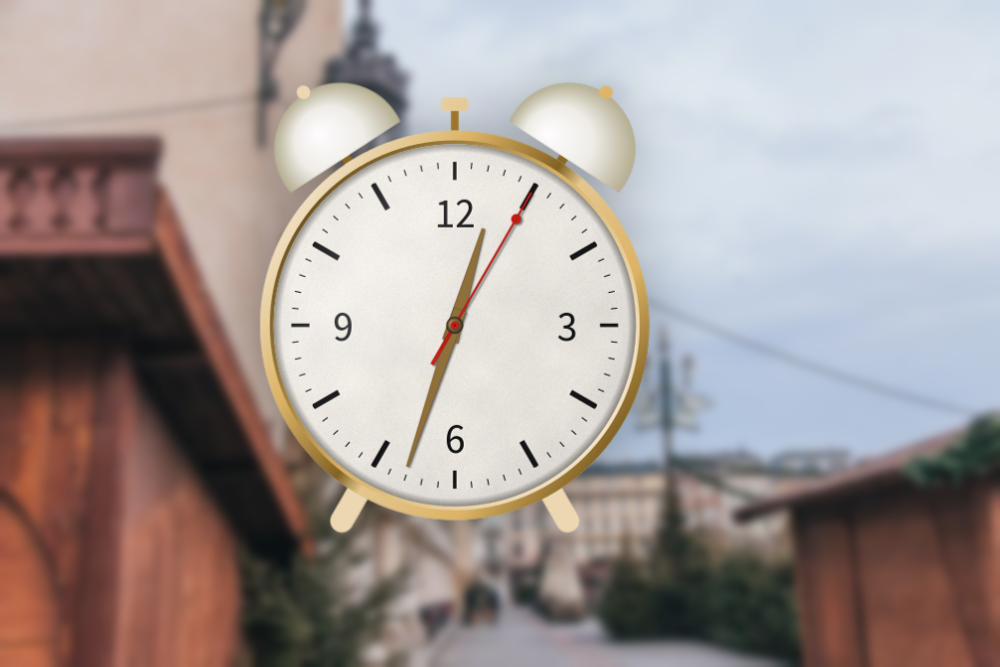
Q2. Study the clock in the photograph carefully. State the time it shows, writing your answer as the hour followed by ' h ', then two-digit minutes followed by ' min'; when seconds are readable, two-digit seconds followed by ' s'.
12 h 33 min 05 s
